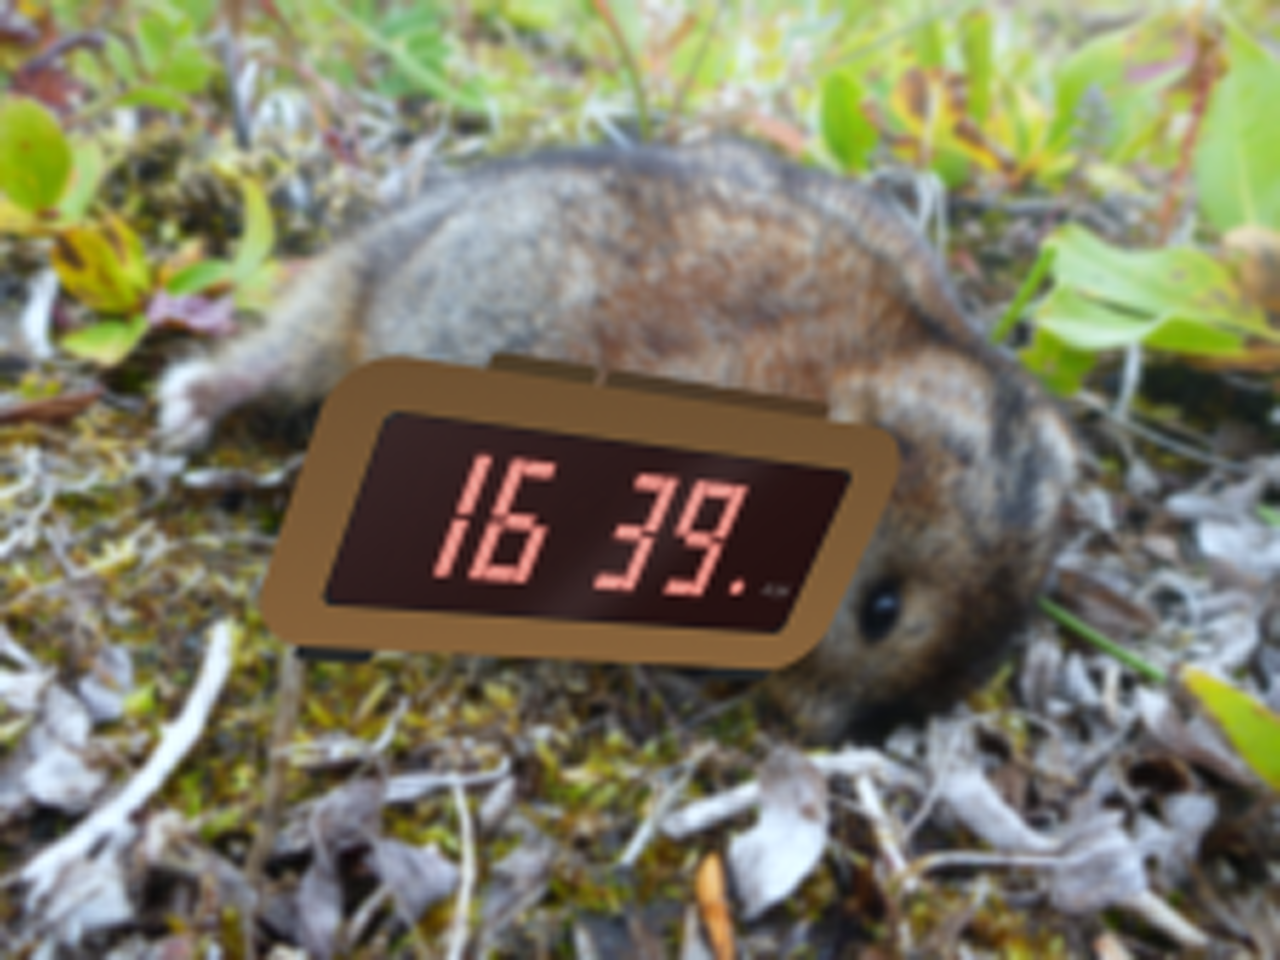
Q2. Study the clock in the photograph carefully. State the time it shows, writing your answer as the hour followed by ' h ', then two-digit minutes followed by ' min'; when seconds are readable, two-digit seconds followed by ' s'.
16 h 39 min
